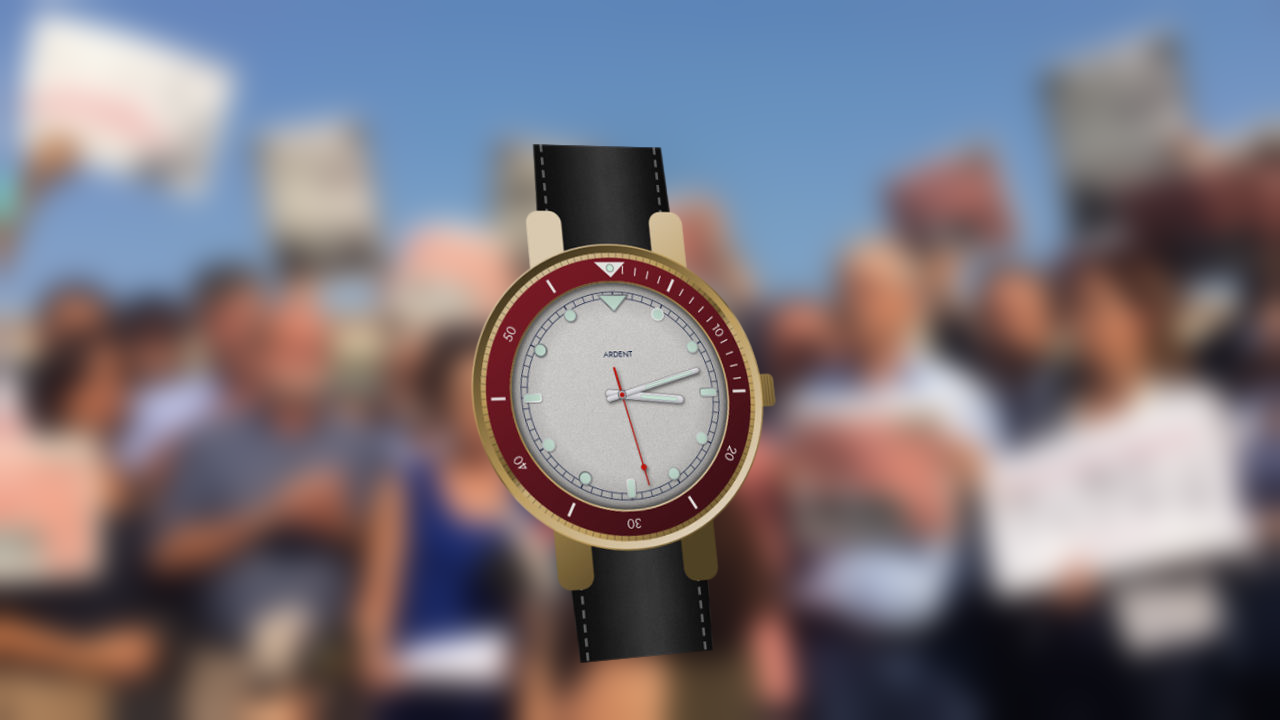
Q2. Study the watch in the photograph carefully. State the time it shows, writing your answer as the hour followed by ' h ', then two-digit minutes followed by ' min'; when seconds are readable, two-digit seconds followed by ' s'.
3 h 12 min 28 s
